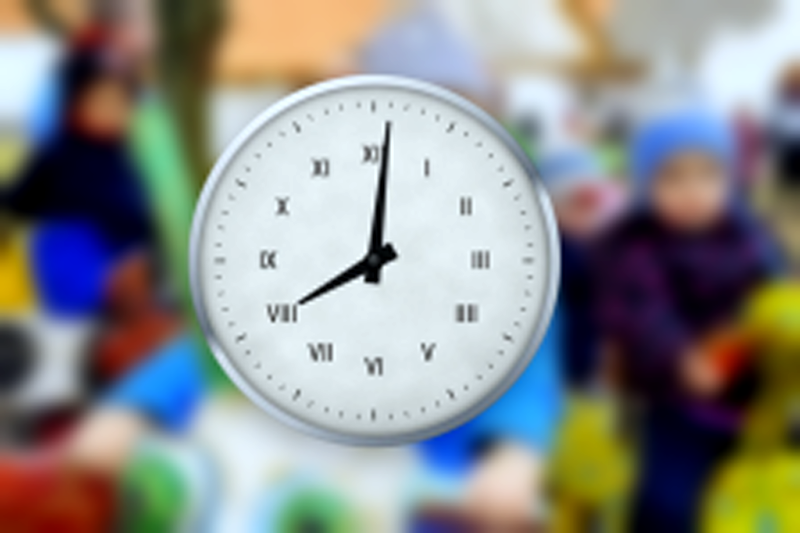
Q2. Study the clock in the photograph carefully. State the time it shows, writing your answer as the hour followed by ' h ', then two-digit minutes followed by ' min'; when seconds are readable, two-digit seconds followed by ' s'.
8 h 01 min
